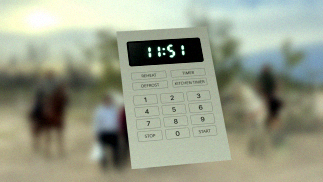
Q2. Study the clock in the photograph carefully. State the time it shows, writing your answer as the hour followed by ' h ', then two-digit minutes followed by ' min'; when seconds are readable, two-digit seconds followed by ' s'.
11 h 51 min
